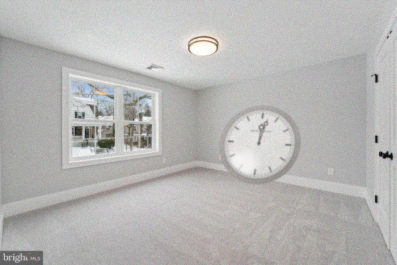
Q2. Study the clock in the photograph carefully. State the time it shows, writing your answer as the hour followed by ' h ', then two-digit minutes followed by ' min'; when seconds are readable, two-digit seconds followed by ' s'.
12 h 02 min
